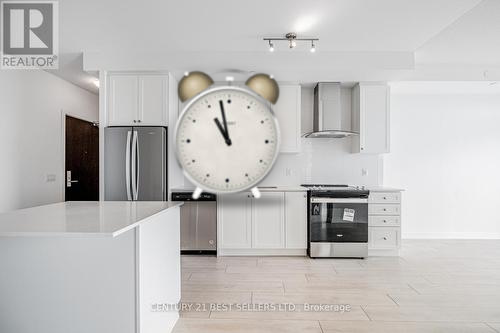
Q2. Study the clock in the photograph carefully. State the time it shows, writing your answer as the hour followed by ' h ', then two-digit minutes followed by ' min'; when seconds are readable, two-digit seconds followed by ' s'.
10 h 58 min
